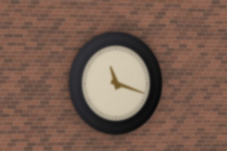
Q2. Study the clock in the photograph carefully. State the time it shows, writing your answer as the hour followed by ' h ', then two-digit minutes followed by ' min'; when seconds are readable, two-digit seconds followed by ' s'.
11 h 18 min
